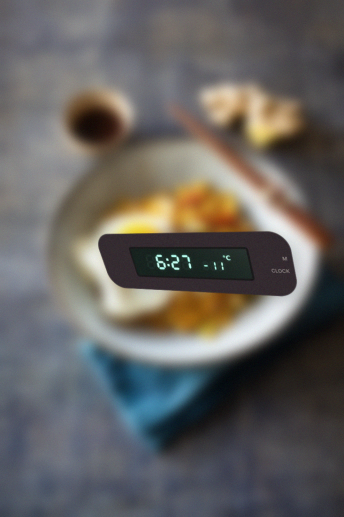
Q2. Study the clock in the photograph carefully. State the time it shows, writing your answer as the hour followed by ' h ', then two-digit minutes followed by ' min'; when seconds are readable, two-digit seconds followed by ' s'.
6 h 27 min
